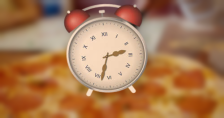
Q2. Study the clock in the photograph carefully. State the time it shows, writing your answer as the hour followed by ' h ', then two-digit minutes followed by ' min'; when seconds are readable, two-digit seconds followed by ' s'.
2 h 33 min
